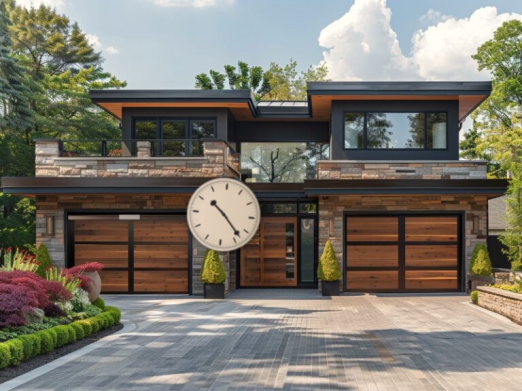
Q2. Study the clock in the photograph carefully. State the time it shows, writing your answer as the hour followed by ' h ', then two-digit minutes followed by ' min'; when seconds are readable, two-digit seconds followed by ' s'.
10 h 23 min
